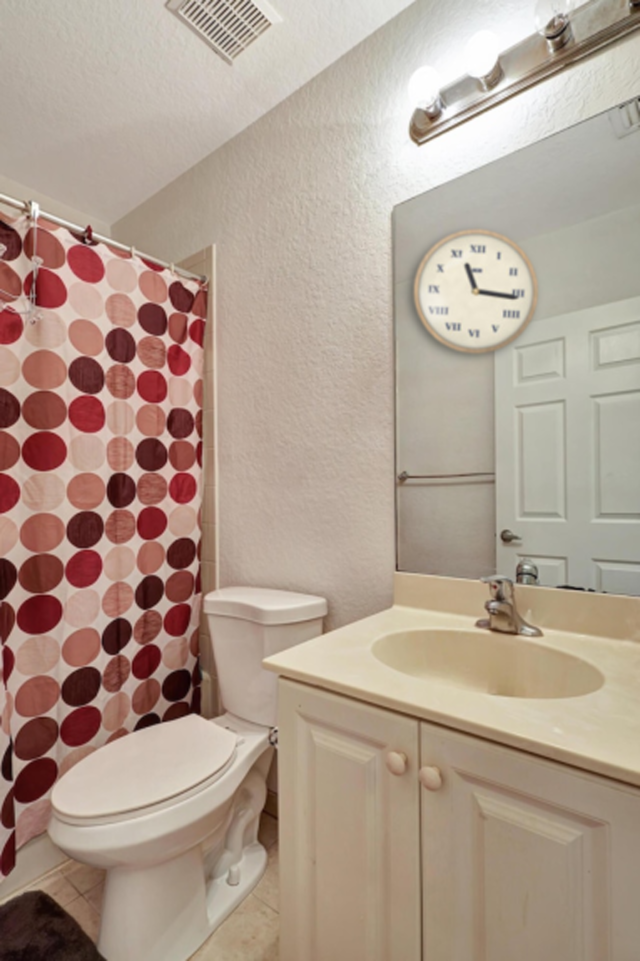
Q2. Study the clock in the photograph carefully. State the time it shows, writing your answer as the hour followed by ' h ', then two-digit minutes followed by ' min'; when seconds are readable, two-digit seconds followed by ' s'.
11 h 16 min
